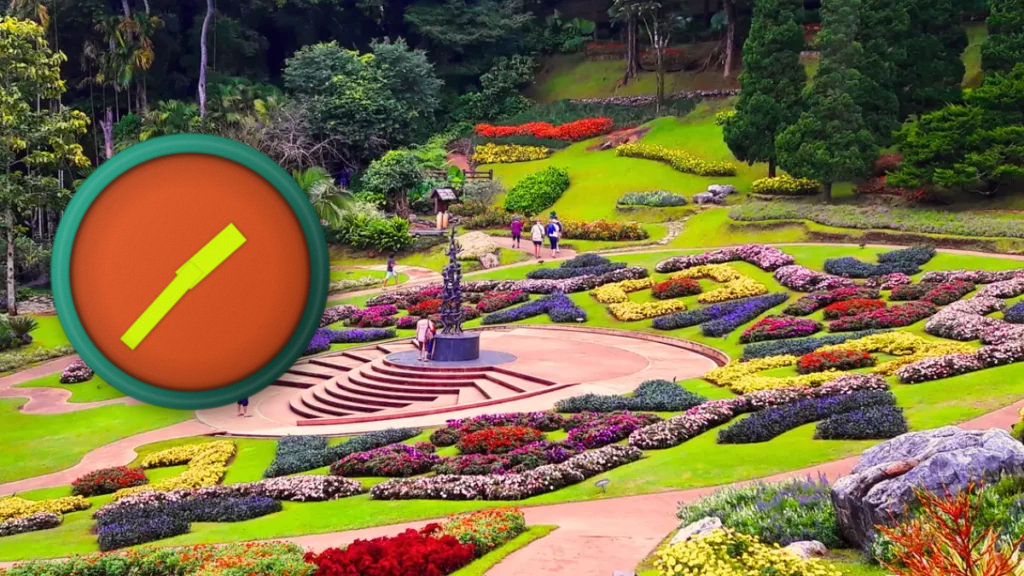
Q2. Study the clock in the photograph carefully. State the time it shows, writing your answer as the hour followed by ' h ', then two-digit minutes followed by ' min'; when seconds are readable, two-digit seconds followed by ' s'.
1 h 37 min
